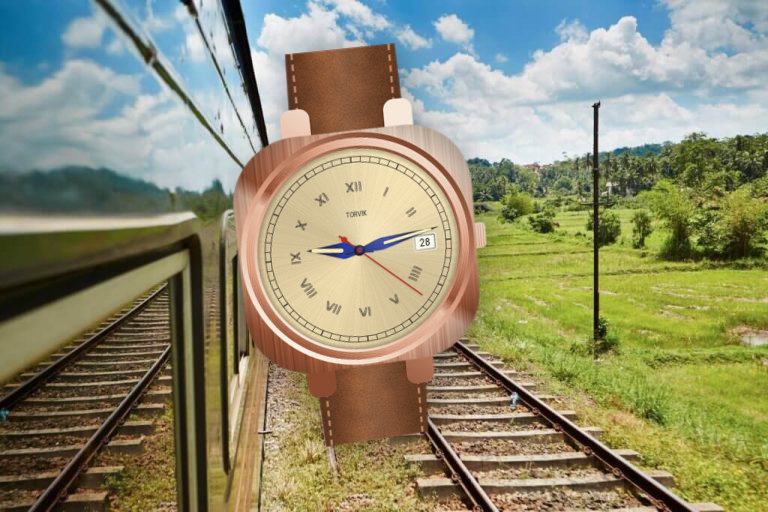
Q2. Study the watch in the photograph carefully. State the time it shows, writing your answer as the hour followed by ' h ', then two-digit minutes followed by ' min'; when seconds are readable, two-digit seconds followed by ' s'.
9 h 13 min 22 s
